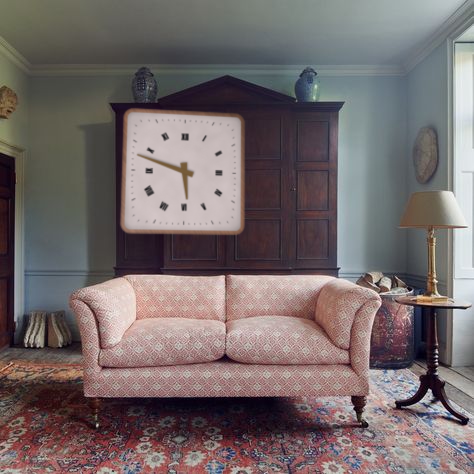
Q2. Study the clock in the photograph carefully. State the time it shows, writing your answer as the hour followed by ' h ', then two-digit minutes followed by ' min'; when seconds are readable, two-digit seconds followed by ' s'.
5 h 48 min
